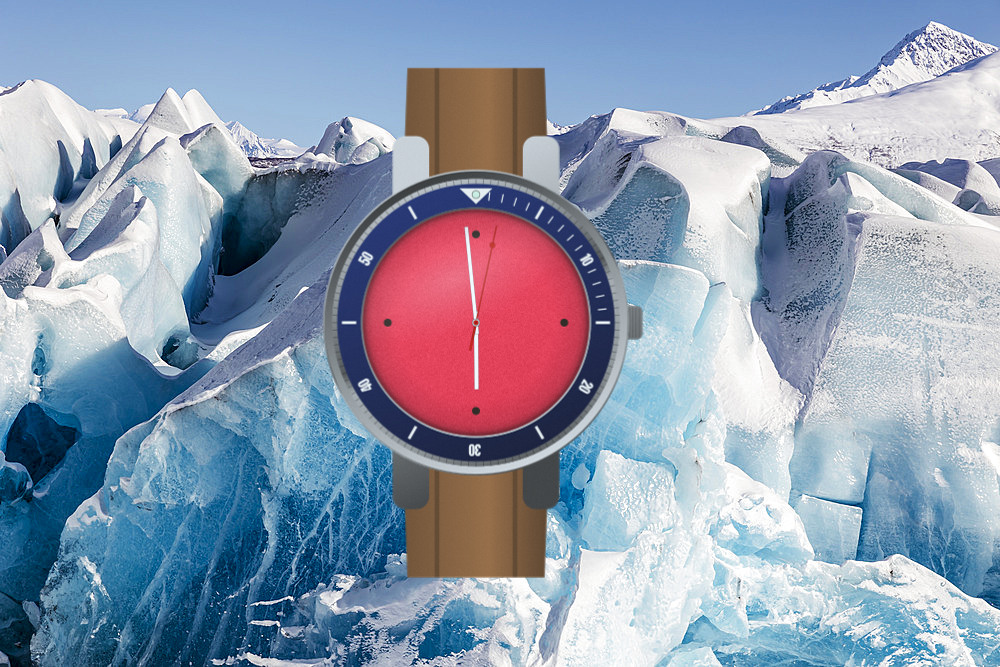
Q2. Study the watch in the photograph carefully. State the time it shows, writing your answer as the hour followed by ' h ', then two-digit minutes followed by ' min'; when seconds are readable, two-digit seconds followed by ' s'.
5 h 59 min 02 s
